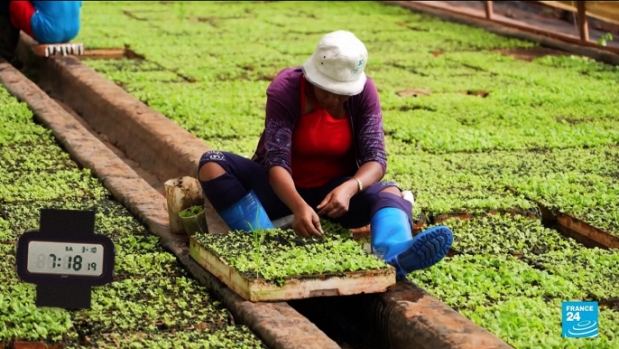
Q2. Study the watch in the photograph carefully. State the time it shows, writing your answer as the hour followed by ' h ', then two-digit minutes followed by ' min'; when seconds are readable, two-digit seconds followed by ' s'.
7 h 18 min 19 s
